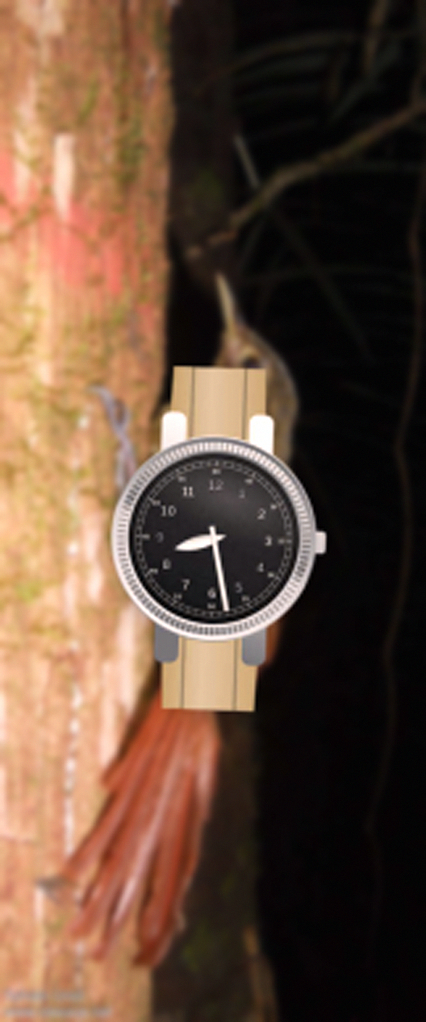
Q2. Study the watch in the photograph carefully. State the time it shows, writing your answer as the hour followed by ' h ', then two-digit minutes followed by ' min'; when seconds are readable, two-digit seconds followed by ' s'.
8 h 28 min
